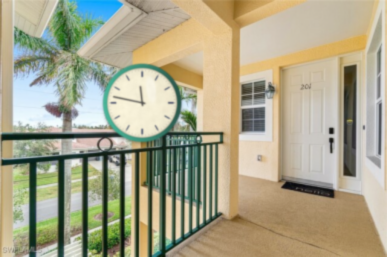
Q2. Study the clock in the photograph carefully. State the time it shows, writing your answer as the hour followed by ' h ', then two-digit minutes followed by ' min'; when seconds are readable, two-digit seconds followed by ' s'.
11 h 47 min
